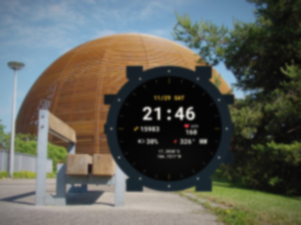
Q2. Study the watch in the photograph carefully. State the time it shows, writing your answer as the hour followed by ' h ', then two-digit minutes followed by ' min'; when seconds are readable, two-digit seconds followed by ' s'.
21 h 46 min
